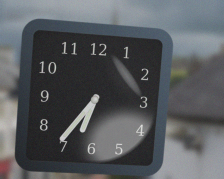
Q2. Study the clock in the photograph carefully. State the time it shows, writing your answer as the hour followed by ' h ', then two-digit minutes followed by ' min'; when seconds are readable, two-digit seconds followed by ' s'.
6 h 36 min
